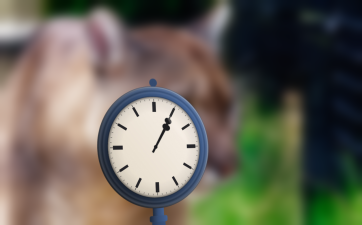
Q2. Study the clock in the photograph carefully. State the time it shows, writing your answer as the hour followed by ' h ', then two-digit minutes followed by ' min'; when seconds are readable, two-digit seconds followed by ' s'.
1 h 05 min
